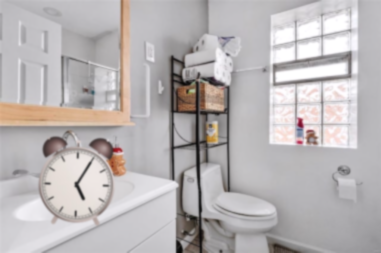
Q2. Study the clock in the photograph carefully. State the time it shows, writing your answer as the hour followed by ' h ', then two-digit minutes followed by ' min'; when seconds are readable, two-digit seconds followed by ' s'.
5 h 05 min
